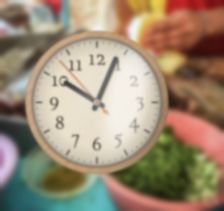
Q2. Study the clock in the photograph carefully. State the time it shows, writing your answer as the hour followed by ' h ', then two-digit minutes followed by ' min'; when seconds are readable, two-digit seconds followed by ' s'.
10 h 03 min 53 s
